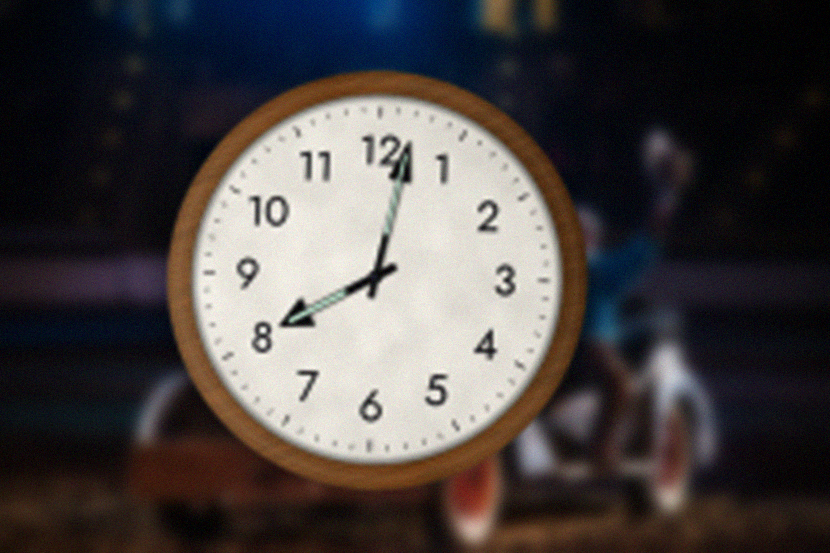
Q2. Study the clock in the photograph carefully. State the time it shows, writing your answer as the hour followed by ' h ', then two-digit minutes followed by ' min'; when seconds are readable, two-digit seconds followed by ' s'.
8 h 02 min
